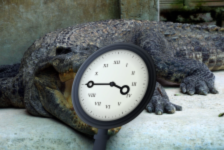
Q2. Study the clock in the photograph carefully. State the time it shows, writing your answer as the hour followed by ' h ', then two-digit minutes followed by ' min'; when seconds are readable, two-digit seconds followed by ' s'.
3 h 45 min
